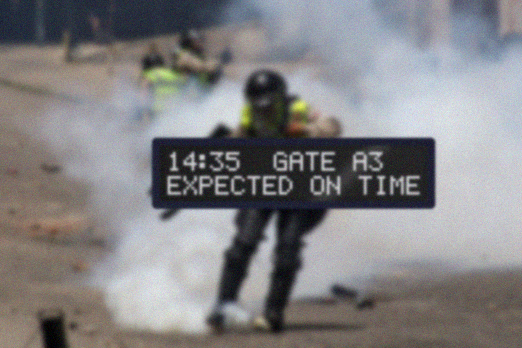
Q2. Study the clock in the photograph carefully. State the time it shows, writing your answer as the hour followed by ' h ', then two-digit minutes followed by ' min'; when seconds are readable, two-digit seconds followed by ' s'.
14 h 35 min
